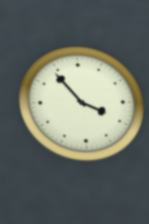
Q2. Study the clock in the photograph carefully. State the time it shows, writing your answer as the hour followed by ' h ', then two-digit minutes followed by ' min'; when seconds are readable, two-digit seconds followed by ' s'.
3 h 54 min
